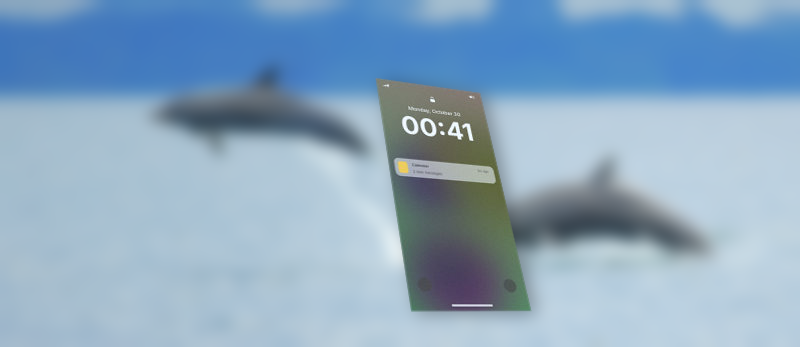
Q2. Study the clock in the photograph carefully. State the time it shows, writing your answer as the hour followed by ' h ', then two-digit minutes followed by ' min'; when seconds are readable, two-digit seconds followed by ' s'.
0 h 41 min
